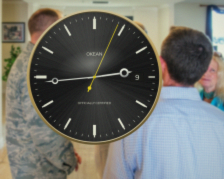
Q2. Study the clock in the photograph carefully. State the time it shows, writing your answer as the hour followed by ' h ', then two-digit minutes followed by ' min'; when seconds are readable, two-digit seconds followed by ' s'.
2 h 44 min 04 s
